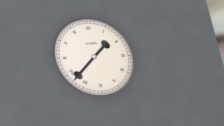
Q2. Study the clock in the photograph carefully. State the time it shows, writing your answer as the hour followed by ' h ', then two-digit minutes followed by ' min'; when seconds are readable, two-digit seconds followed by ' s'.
1 h 38 min
